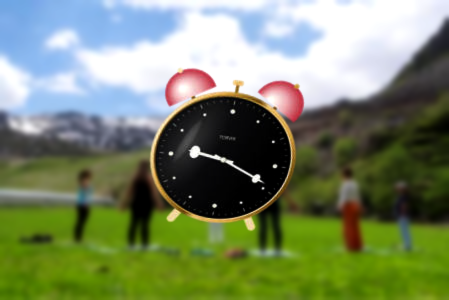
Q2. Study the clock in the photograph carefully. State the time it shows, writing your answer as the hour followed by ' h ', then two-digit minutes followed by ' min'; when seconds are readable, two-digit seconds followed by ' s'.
9 h 19 min
